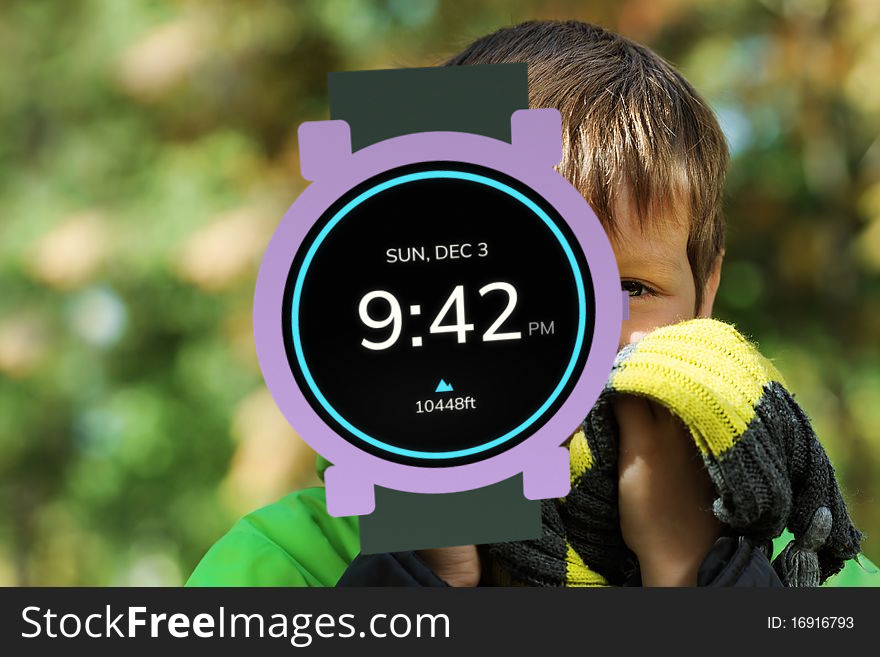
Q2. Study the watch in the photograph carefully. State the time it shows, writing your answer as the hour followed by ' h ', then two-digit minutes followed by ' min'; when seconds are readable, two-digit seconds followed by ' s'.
9 h 42 min
